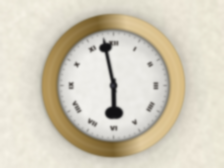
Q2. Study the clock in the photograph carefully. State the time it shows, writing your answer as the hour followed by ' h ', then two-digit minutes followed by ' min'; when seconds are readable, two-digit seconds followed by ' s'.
5 h 58 min
